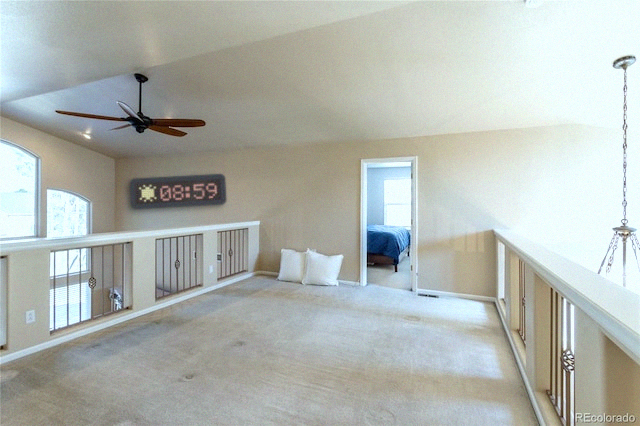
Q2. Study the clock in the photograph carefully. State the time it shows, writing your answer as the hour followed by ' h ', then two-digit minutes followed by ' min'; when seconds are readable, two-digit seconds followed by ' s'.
8 h 59 min
